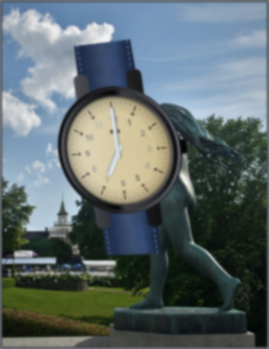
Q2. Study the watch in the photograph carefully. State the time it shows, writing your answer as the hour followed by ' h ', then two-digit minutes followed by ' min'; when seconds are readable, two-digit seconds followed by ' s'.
7 h 00 min
